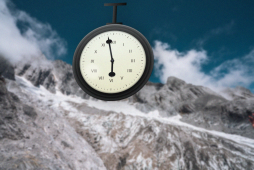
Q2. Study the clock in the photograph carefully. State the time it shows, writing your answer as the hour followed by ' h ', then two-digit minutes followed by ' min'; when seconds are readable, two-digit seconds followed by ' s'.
5 h 58 min
